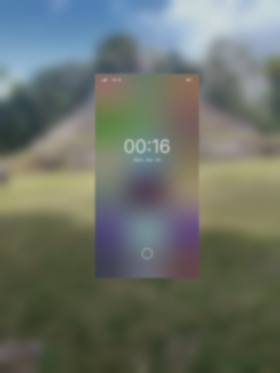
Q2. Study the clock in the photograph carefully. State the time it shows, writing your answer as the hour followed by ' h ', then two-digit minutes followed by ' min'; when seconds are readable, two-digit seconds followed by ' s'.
0 h 16 min
